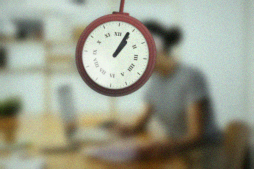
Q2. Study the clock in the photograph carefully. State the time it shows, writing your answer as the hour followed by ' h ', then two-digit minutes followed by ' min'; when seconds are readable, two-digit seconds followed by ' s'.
1 h 04 min
